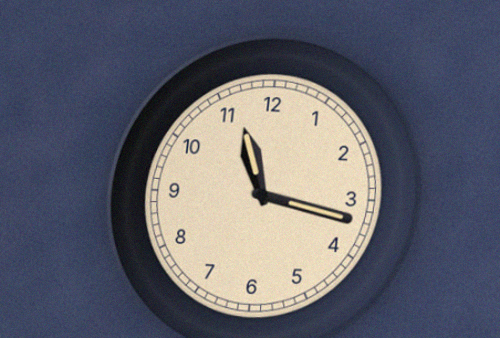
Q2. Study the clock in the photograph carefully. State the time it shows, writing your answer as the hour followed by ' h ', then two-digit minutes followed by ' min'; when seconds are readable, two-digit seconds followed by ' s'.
11 h 17 min
